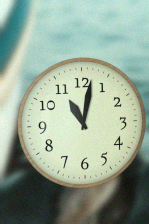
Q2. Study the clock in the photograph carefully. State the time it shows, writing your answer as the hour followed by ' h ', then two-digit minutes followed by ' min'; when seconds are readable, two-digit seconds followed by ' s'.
11 h 02 min
